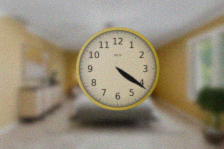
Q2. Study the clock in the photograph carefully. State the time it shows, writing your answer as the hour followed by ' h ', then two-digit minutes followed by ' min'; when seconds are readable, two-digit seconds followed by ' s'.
4 h 21 min
